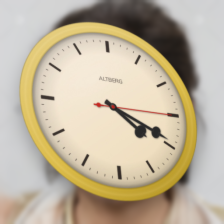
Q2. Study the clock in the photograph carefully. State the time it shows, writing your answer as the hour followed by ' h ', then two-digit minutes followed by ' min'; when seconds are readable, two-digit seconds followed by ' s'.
4 h 19 min 15 s
